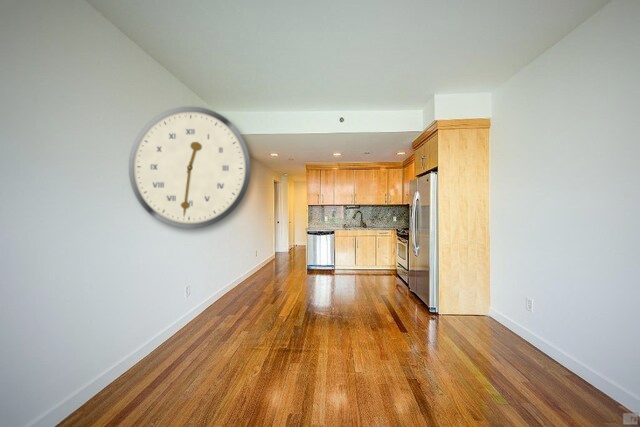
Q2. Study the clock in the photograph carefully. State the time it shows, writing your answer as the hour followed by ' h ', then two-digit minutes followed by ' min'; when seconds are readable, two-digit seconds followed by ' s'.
12 h 31 min
